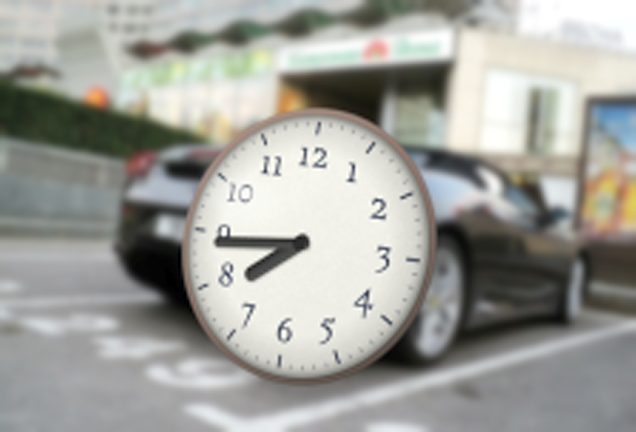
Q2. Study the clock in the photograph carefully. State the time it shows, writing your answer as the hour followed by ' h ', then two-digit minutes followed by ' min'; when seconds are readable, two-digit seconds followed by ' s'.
7 h 44 min
